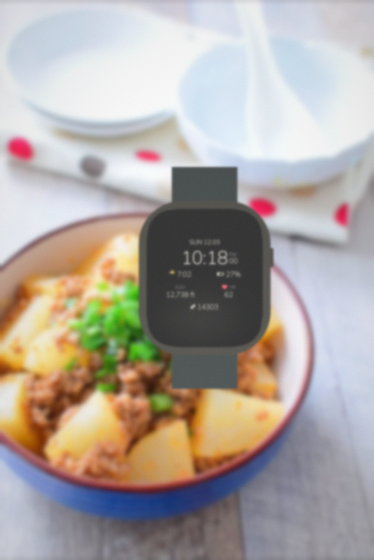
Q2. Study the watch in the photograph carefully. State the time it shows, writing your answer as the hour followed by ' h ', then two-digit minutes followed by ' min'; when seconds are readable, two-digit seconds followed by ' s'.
10 h 18 min
